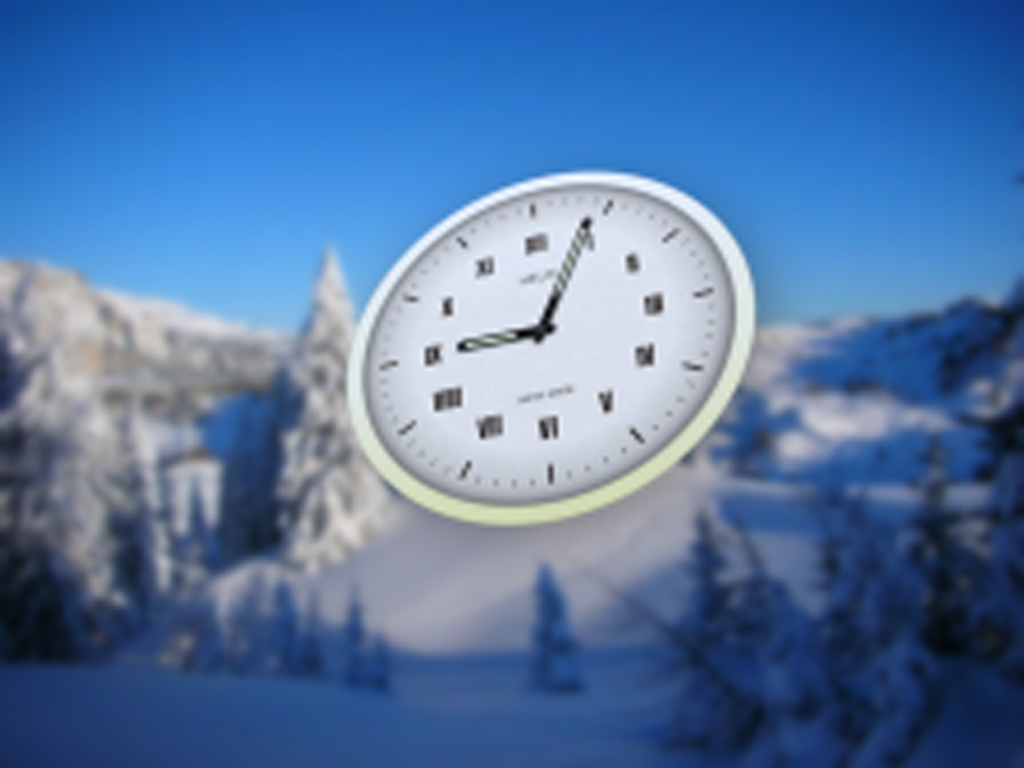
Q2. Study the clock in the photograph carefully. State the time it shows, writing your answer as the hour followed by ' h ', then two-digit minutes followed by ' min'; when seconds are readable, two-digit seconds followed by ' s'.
9 h 04 min
